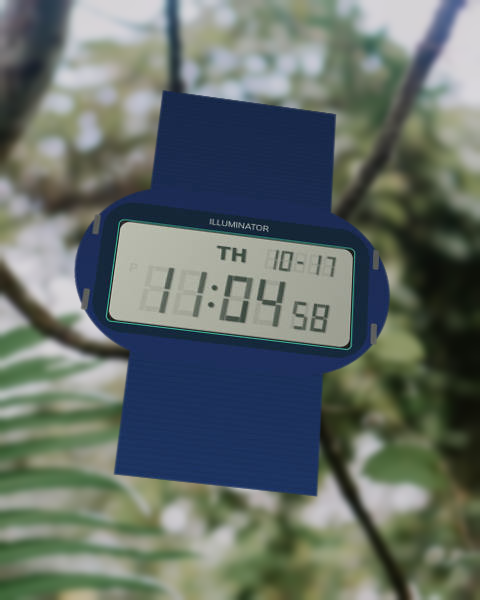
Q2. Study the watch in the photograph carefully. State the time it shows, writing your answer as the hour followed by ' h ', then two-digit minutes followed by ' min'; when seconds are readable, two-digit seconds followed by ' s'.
11 h 04 min 58 s
